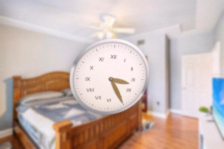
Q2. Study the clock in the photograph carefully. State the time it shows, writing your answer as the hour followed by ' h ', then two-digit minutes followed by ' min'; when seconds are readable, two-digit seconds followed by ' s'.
3 h 25 min
